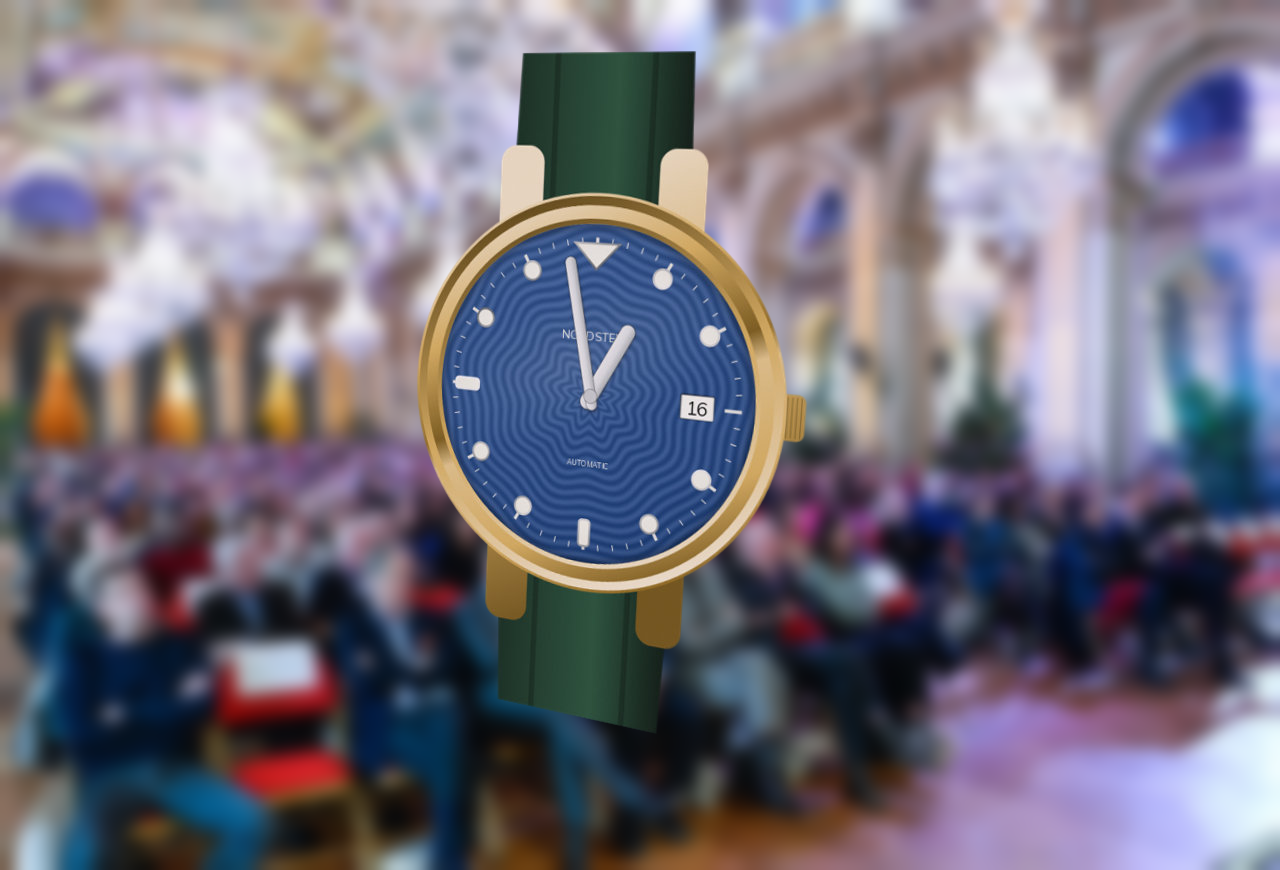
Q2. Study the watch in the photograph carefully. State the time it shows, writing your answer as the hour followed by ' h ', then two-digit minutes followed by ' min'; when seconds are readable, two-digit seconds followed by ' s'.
12 h 58 min
